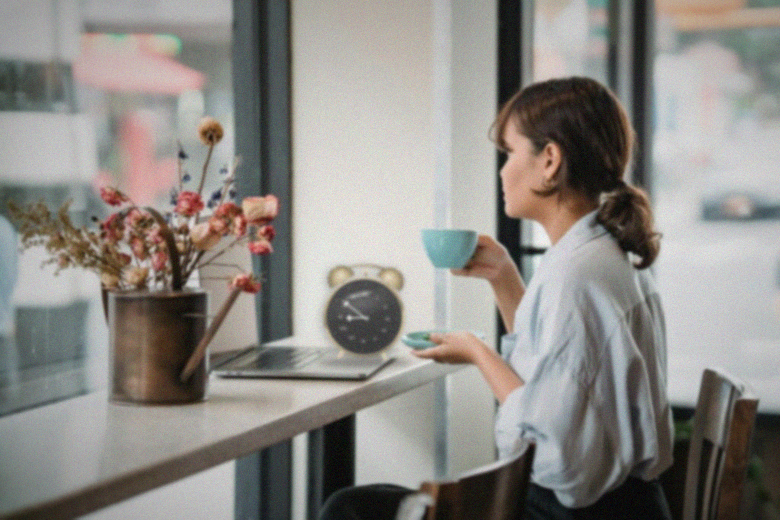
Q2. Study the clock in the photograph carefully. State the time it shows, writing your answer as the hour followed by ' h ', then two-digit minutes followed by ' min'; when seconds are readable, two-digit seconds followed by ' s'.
8 h 51 min
